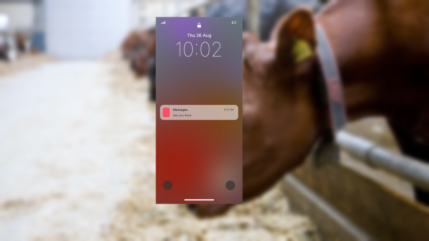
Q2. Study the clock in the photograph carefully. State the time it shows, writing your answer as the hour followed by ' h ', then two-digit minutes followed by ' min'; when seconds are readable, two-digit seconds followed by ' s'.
10 h 02 min
